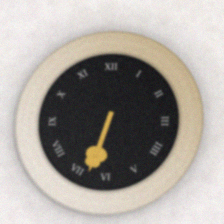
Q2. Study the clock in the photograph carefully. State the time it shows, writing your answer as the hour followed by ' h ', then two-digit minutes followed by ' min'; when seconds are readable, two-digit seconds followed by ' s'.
6 h 33 min
